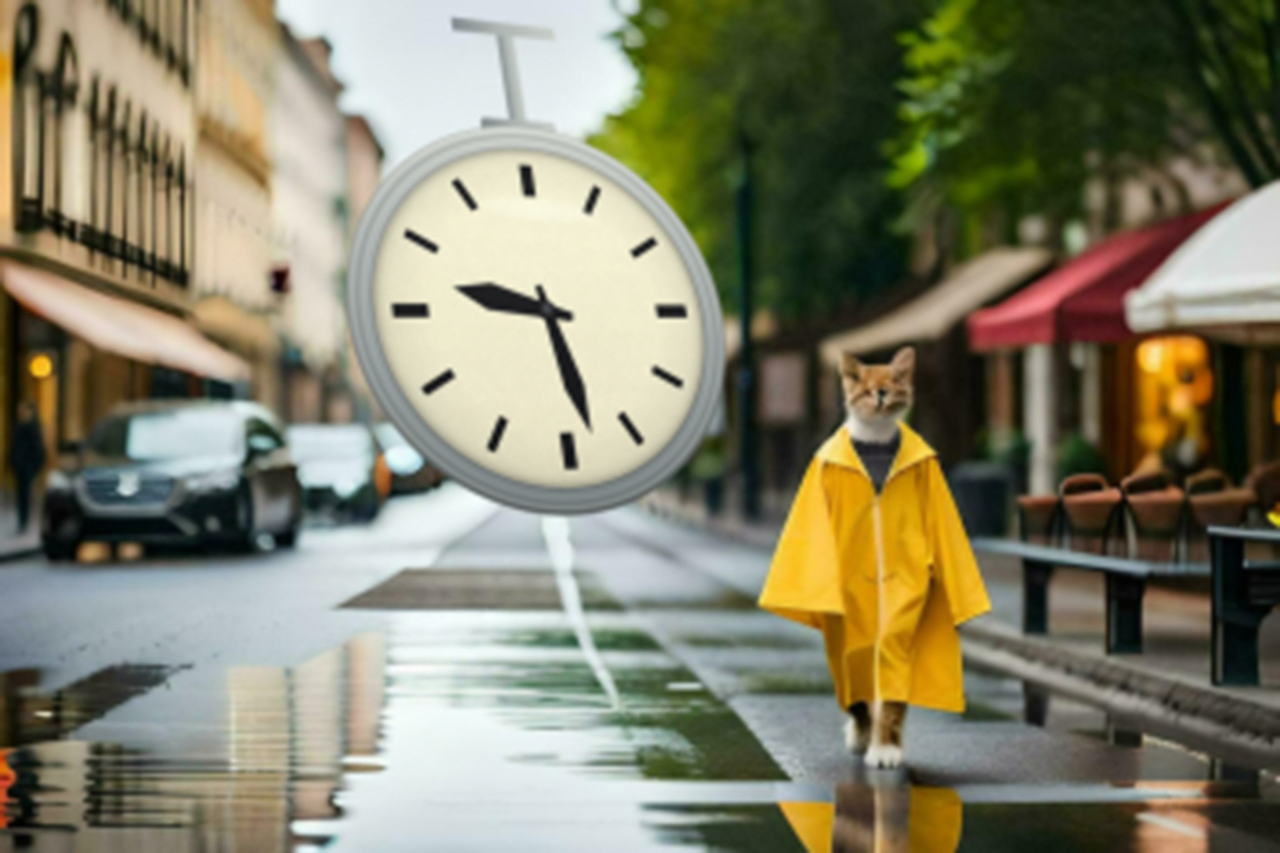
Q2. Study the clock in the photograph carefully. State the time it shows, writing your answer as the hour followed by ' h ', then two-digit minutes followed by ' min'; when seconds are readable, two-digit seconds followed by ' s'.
9 h 28 min
